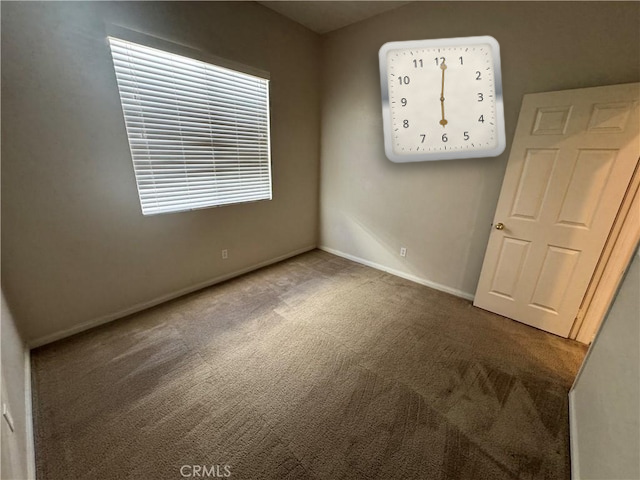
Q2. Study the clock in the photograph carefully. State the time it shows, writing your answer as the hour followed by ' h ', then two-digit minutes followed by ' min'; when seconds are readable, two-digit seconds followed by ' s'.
6 h 01 min
